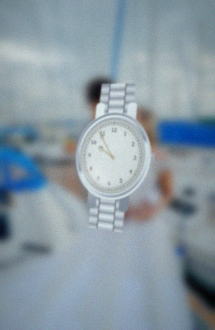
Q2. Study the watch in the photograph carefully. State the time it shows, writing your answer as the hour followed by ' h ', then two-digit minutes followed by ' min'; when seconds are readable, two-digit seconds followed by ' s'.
9 h 54 min
